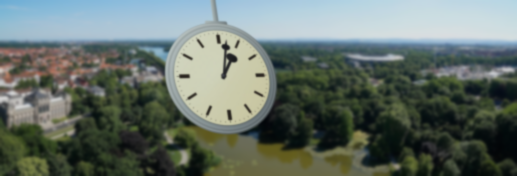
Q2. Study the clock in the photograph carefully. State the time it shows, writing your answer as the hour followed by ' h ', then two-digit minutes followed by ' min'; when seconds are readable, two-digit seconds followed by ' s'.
1 h 02 min
